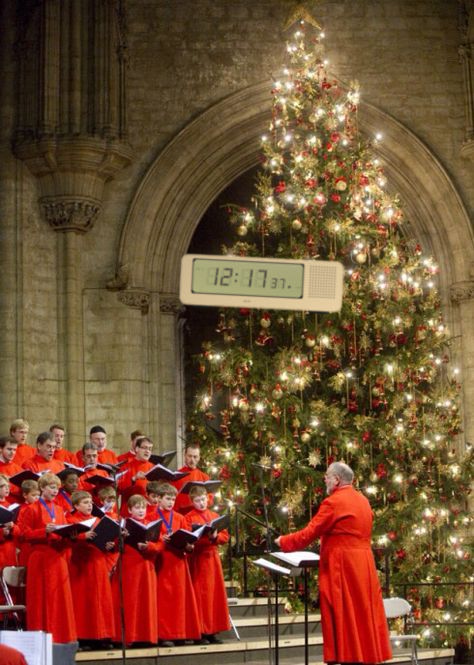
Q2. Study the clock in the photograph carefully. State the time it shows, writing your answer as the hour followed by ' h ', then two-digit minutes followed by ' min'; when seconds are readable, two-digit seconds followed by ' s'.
12 h 17 min 37 s
